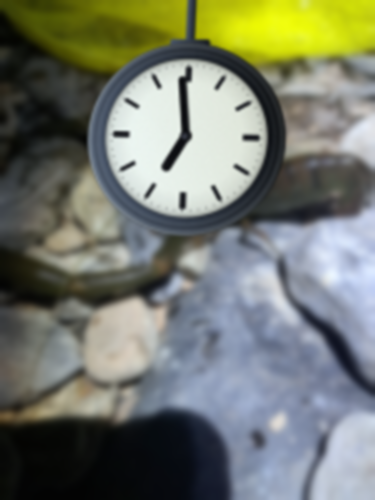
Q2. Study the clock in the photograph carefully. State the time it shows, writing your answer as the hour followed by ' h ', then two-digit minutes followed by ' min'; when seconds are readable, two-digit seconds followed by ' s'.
6 h 59 min
